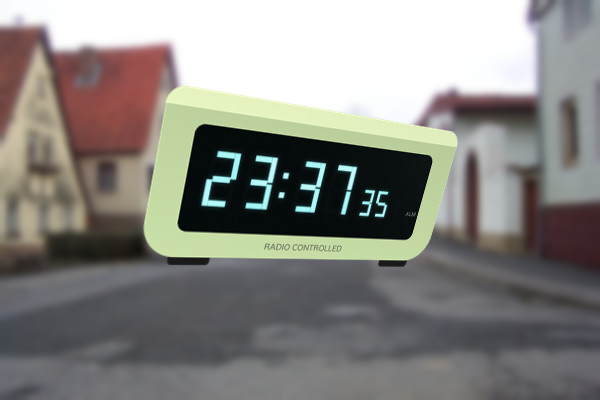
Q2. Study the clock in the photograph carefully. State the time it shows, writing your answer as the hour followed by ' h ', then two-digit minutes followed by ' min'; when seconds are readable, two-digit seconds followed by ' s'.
23 h 37 min 35 s
